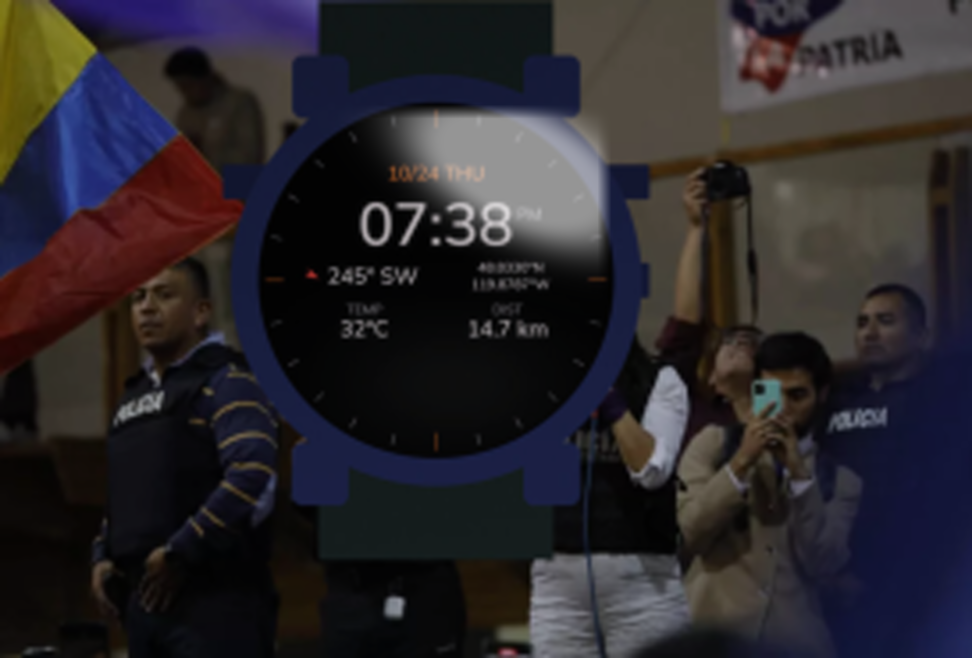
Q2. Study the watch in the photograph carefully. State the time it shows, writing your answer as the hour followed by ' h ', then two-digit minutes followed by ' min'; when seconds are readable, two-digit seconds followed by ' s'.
7 h 38 min
